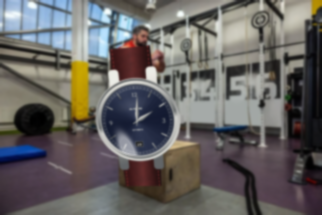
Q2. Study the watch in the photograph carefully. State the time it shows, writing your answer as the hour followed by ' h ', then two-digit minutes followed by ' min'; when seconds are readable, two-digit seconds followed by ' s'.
2 h 01 min
